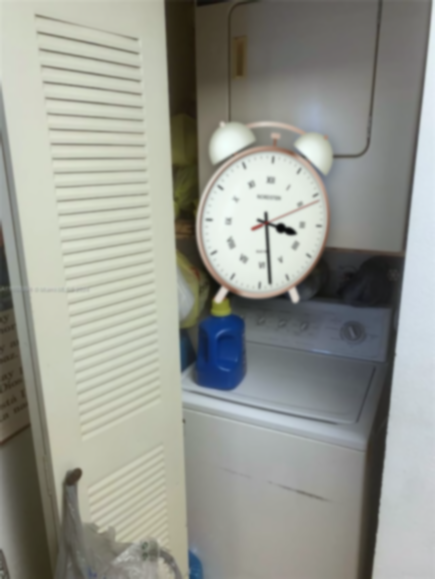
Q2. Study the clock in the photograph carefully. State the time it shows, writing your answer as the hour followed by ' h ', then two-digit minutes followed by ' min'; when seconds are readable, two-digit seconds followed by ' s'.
3 h 28 min 11 s
